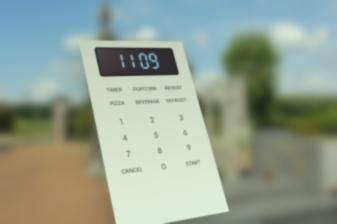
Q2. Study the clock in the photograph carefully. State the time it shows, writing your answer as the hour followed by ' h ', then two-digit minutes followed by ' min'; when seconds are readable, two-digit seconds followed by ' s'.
11 h 09 min
